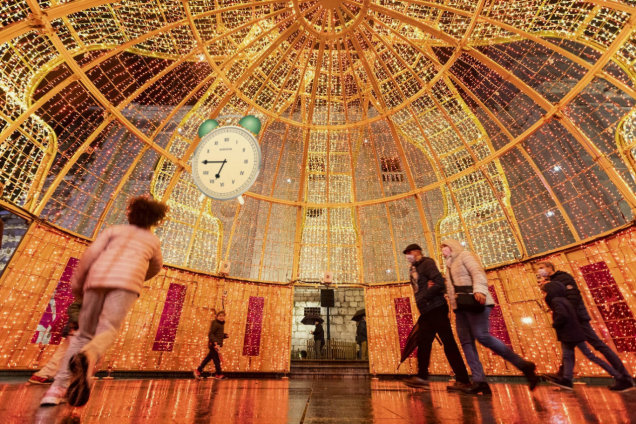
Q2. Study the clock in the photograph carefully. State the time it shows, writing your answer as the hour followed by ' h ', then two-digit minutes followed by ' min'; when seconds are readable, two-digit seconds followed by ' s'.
6 h 45 min
